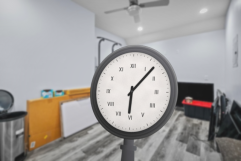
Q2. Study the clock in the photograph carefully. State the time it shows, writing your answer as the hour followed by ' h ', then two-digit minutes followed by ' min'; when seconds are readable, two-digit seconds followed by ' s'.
6 h 07 min
